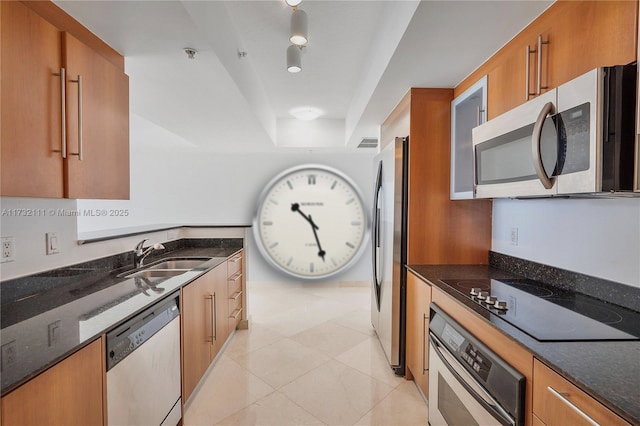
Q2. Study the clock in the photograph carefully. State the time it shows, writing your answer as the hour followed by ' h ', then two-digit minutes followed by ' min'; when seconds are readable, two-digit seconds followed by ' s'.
10 h 27 min
